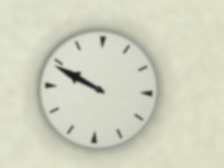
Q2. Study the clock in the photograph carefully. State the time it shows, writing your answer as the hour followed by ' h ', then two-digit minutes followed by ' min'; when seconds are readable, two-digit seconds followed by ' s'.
9 h 49 min
